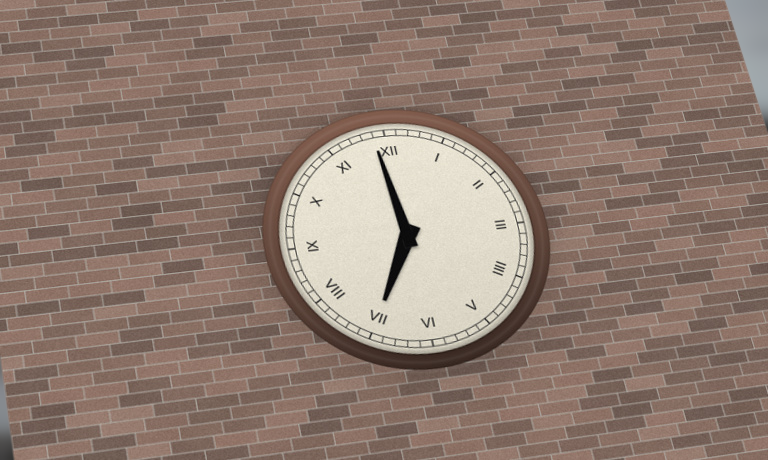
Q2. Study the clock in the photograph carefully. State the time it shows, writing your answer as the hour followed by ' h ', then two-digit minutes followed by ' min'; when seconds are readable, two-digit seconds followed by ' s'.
6 h 59 min
